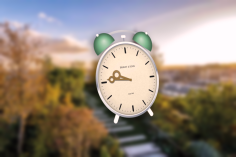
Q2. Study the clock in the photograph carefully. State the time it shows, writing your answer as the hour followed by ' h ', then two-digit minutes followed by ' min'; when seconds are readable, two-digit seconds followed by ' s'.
9 h 46 min
